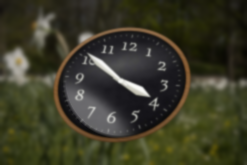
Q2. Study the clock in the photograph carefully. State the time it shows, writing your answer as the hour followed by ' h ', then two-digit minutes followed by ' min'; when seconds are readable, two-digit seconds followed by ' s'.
3 h 51 min
